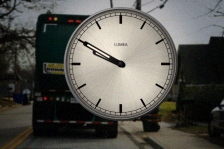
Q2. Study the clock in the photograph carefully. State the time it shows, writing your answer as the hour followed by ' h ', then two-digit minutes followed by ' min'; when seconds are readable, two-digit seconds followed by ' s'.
9 h 50 min
